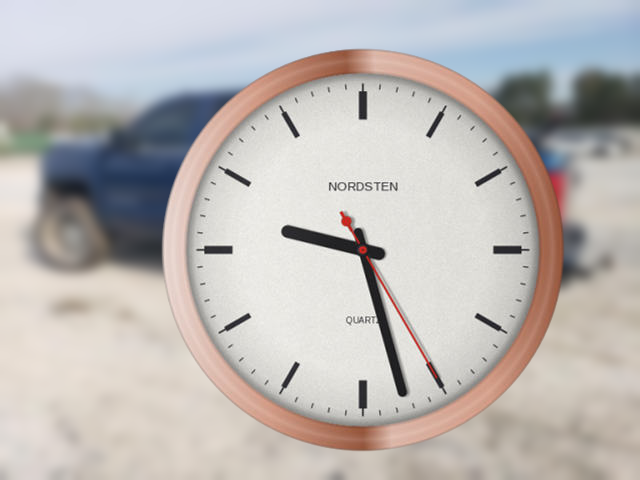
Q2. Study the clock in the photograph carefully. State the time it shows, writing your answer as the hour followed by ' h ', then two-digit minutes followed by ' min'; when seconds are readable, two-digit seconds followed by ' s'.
9 h 27 min 25 s
